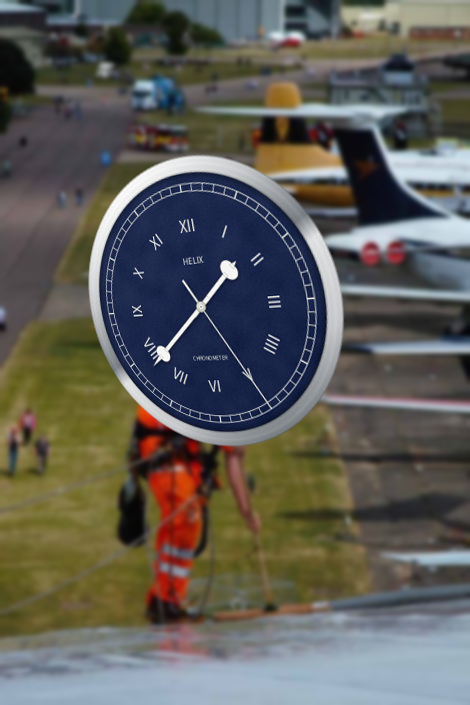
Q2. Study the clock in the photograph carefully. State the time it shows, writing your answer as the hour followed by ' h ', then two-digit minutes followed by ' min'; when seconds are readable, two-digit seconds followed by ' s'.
1 h 38 min 25 s
